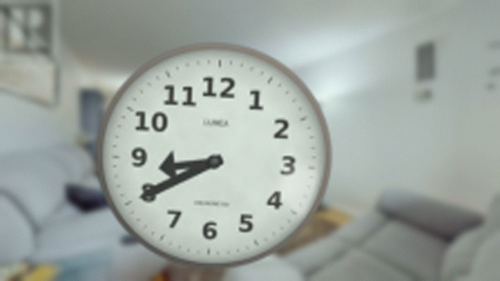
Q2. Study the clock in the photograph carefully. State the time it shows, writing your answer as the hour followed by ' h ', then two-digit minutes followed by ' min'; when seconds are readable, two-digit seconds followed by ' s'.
8 h 40 min
